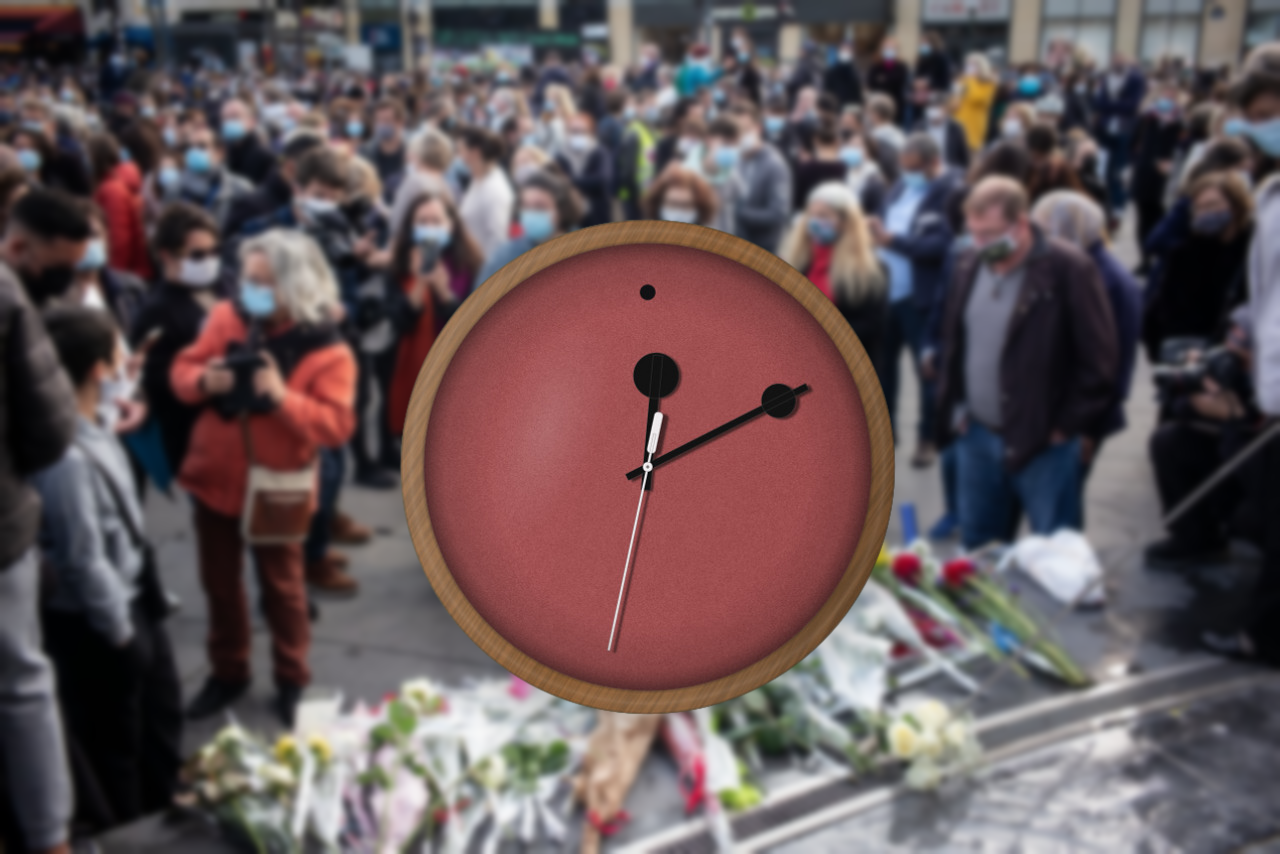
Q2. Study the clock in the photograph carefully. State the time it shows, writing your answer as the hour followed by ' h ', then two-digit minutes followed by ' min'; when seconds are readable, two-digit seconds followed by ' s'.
12 h 10 min 32 s
